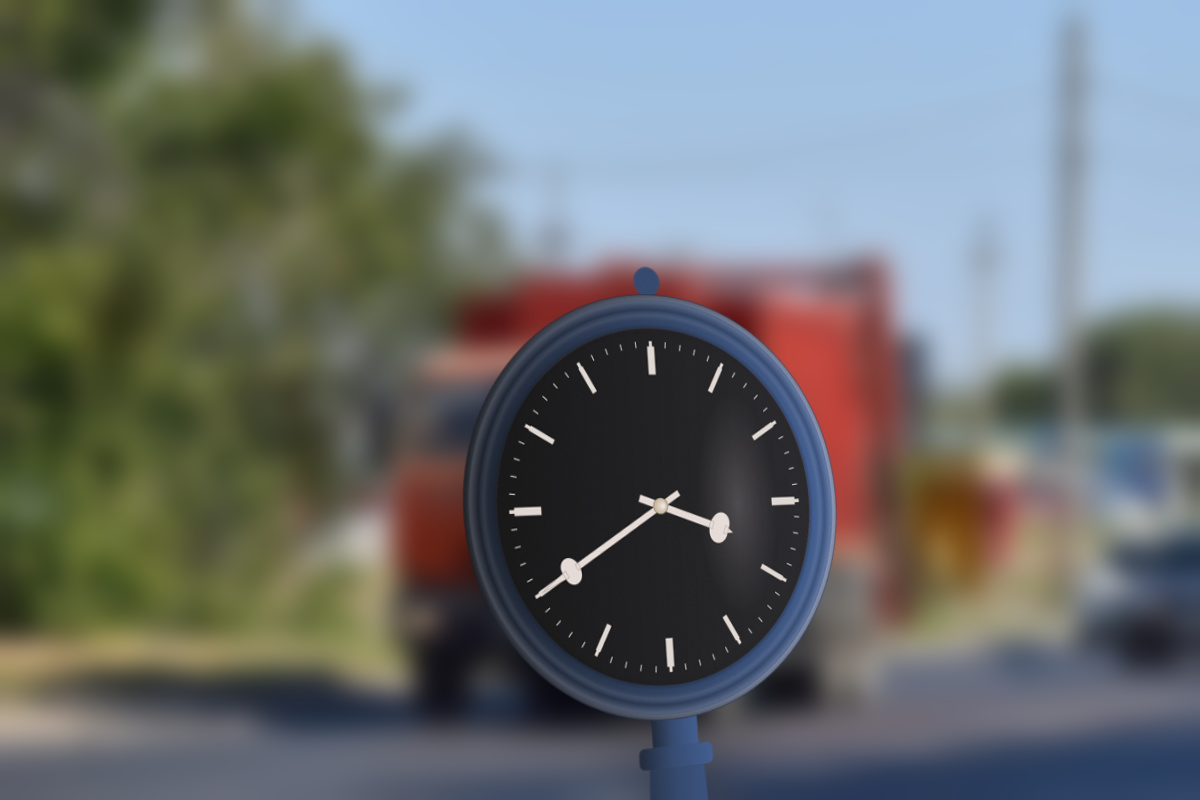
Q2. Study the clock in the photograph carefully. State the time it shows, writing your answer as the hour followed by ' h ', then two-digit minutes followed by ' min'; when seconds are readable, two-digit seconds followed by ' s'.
3 h 40 min
